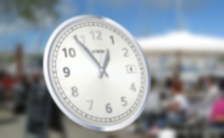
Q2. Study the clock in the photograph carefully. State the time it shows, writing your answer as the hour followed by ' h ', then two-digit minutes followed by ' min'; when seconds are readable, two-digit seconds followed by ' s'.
12 h 54 min
